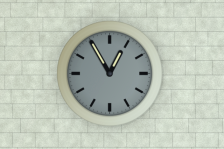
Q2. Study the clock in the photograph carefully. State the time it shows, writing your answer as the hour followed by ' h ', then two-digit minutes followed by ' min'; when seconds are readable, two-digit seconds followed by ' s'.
12 h 55 min
